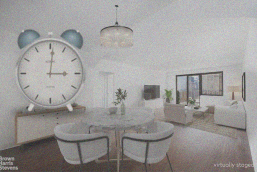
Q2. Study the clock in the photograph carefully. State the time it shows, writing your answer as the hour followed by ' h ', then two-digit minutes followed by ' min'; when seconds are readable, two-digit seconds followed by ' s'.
3 h 01 min
